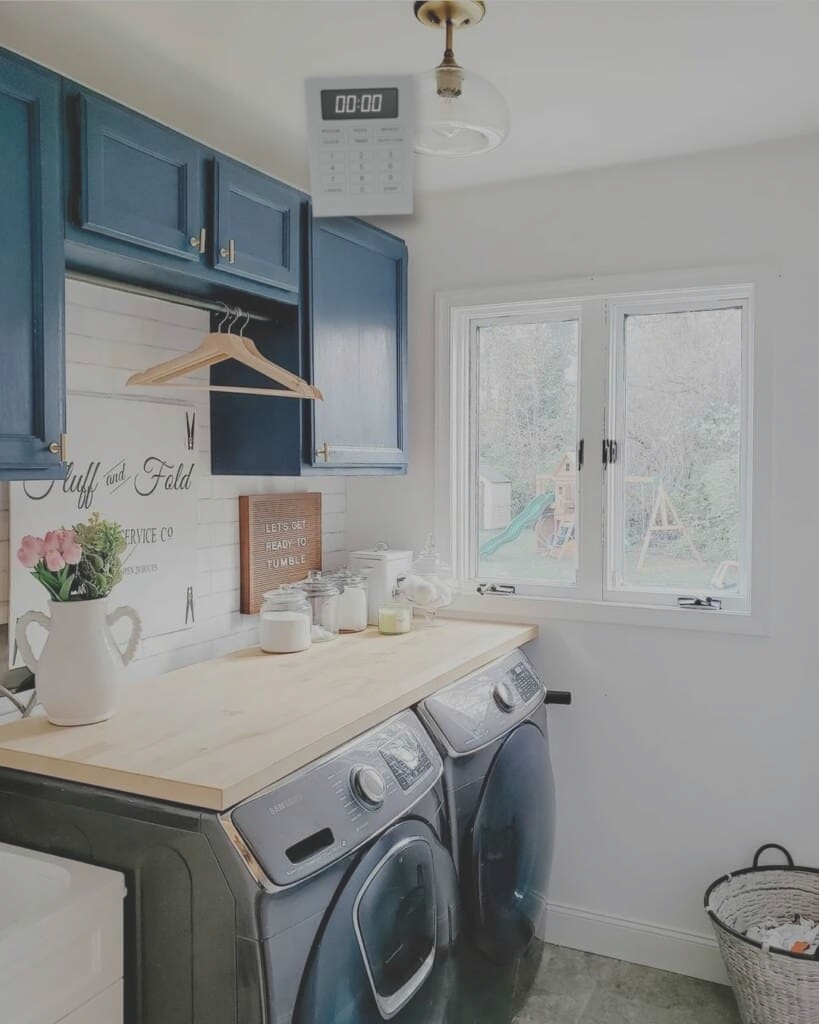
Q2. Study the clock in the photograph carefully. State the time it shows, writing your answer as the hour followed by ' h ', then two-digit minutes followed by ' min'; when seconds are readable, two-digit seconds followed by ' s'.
0 h 00 min
